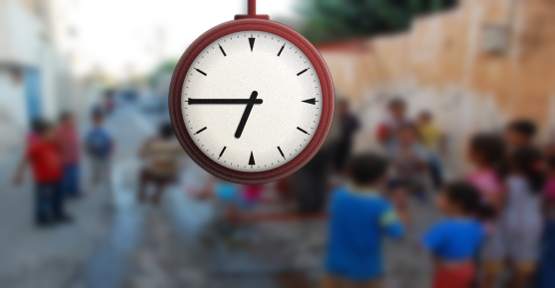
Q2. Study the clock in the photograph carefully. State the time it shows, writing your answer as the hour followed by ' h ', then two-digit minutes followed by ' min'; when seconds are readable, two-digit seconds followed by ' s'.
6 h 45 min
